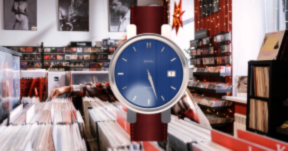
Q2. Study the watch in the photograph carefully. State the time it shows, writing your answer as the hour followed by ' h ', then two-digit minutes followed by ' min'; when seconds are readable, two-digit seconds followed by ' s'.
5 h 27 min
